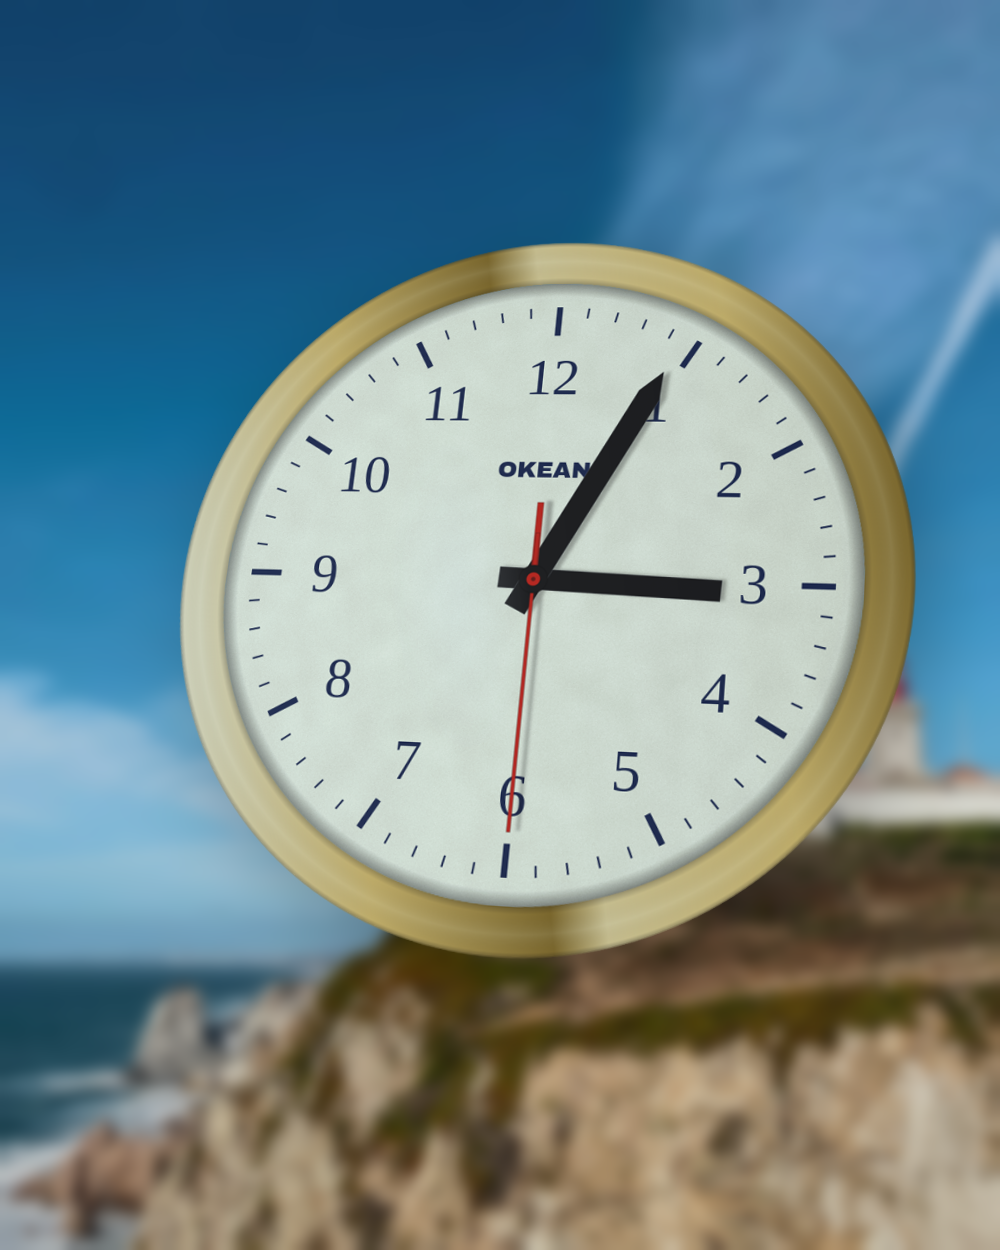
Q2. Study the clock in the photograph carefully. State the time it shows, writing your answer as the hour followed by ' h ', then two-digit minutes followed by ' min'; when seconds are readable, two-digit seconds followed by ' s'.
3 h 04 min 30 s
